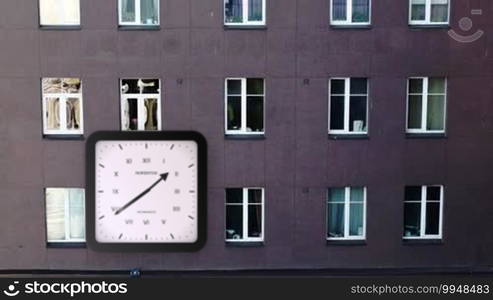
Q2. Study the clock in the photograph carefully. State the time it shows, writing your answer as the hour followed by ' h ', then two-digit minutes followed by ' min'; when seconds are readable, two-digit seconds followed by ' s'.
1 h 39 min
